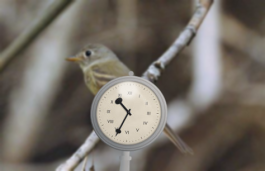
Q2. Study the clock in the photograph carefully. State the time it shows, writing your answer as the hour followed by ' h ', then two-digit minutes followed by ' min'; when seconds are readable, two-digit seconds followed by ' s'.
10 h 34 min
